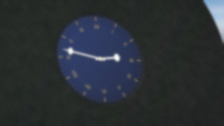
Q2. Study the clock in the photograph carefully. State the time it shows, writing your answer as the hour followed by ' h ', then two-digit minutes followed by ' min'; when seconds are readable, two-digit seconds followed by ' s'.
2 h 47 min
